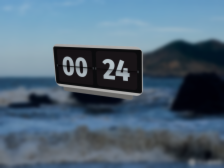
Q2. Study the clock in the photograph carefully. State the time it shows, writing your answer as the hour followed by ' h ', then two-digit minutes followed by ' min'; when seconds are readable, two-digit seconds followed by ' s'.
0 h 24 min
